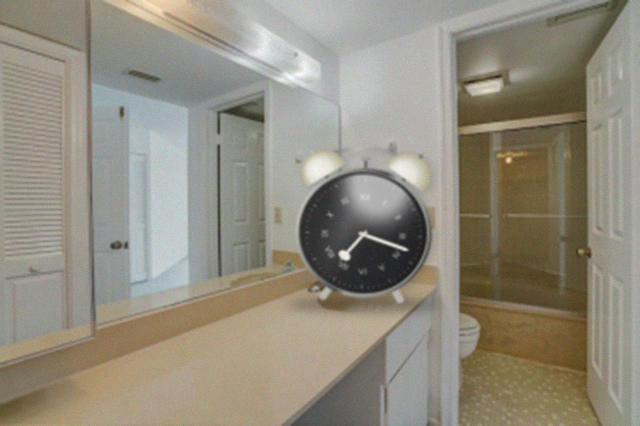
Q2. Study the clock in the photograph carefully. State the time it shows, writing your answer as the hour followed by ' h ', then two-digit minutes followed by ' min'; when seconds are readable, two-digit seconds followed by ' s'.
7 h 18 min
